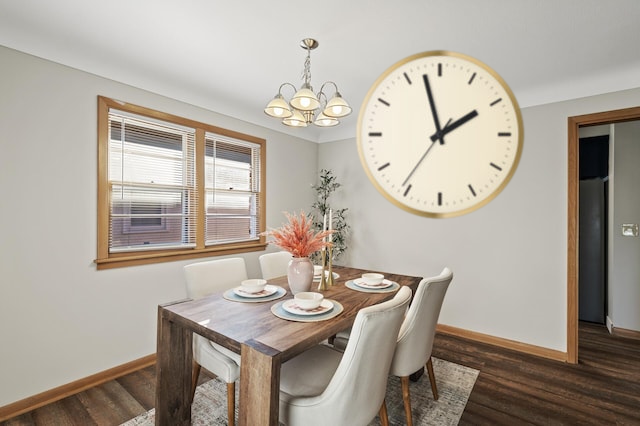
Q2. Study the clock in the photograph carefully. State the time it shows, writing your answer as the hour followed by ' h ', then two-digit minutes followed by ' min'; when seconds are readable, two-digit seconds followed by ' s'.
1 h 57 min 36 s
